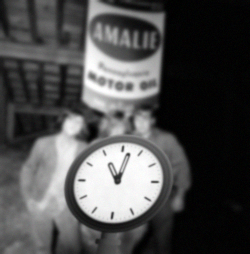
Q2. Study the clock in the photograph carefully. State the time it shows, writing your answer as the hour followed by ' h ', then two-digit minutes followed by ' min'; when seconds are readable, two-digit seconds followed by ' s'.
11 h 02 min
